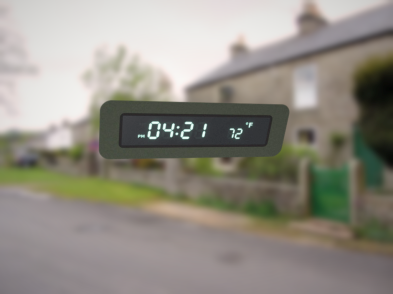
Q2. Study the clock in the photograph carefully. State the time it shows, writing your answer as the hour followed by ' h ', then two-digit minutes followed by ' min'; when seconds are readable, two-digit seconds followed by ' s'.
4 h 21 min
